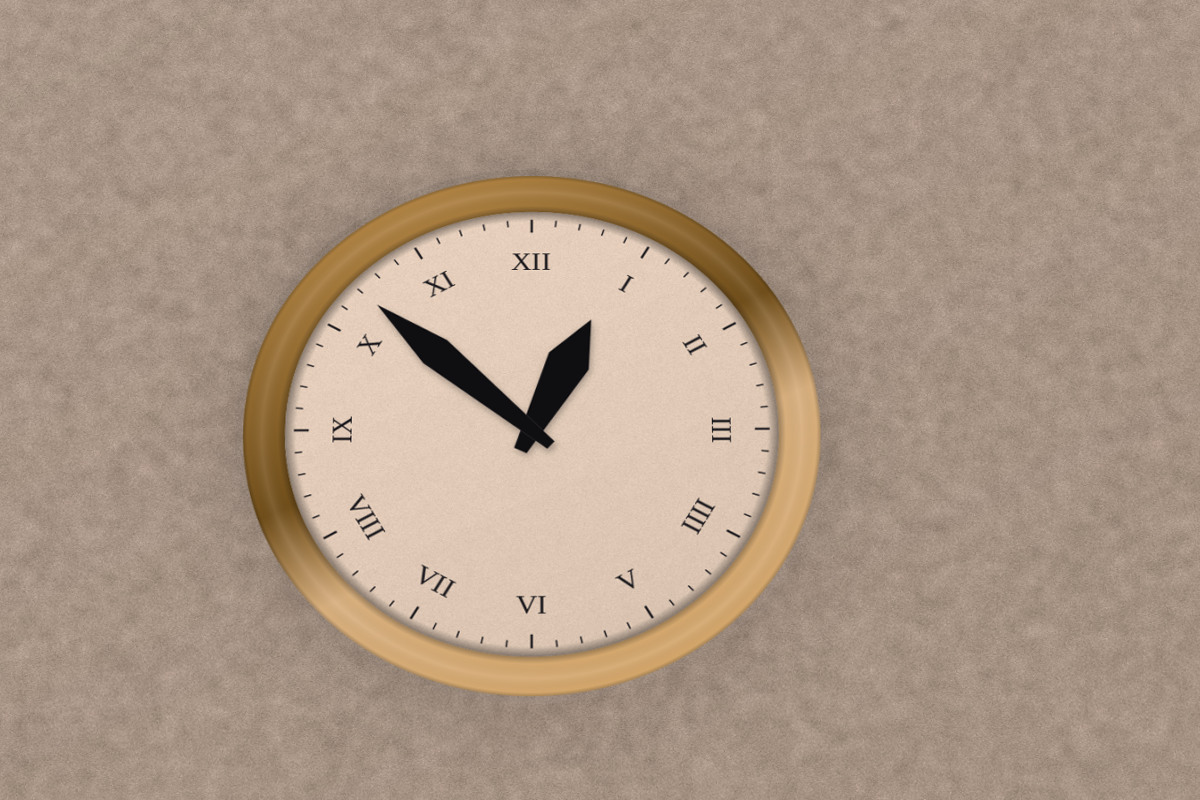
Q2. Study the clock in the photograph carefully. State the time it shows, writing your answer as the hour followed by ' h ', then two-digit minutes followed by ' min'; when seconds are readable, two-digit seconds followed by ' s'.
12 h 52 min
